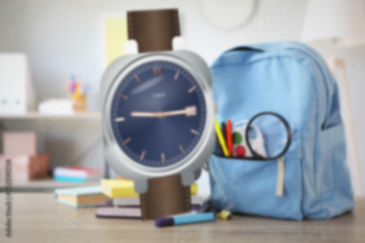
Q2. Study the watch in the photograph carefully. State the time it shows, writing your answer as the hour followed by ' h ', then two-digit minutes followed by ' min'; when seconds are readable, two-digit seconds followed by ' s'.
9 h 15 min
